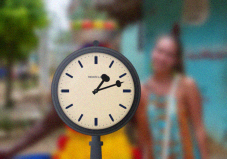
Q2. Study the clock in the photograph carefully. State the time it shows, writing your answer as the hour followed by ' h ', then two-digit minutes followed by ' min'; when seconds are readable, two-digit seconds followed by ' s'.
1 h 12 min
